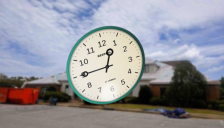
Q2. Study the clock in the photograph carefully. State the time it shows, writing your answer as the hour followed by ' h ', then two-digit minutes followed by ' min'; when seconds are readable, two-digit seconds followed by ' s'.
12 h 45 min
